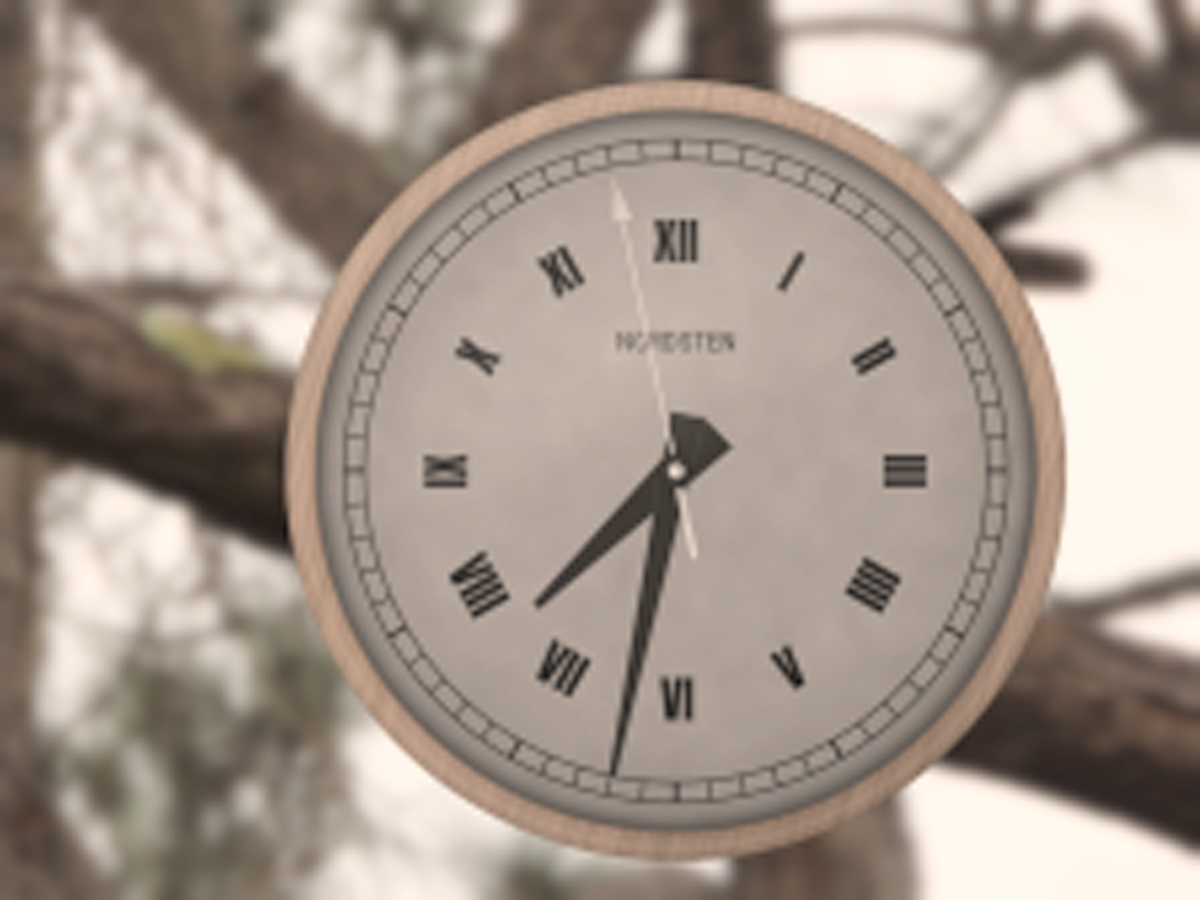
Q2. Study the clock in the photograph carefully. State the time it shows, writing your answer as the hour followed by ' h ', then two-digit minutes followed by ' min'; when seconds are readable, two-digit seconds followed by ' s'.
7 h 31 min 58 s
